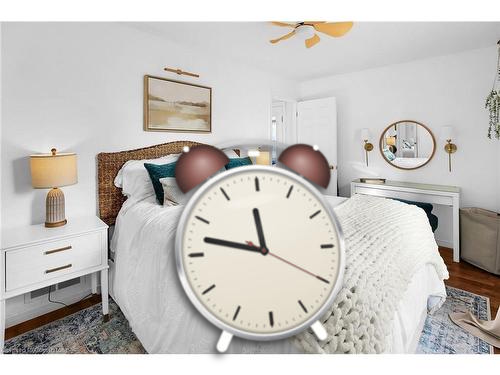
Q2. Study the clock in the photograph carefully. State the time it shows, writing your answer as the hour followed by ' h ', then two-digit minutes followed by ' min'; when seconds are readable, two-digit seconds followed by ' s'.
11 h 47 min 20 s
